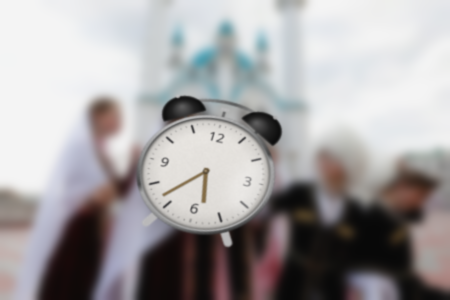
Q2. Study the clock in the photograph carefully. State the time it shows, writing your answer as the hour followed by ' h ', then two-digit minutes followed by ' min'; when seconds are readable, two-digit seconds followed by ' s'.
5 h 37 min
